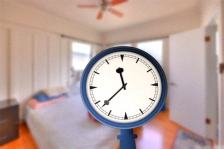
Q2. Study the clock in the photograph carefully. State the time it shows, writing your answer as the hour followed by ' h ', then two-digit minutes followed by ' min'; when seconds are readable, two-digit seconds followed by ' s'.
11 h 38 min
